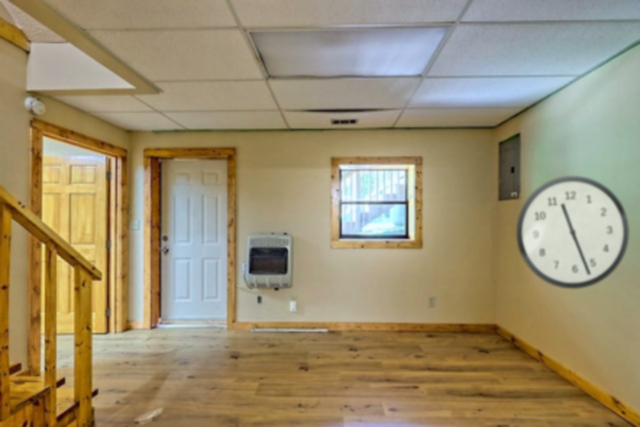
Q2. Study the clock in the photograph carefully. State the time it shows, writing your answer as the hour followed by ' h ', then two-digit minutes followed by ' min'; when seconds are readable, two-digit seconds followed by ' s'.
11 h 27 min
